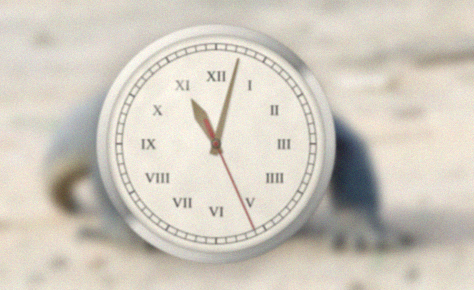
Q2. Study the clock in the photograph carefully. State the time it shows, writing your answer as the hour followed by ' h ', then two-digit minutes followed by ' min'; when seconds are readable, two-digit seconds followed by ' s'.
11 h 02 min 26 s
